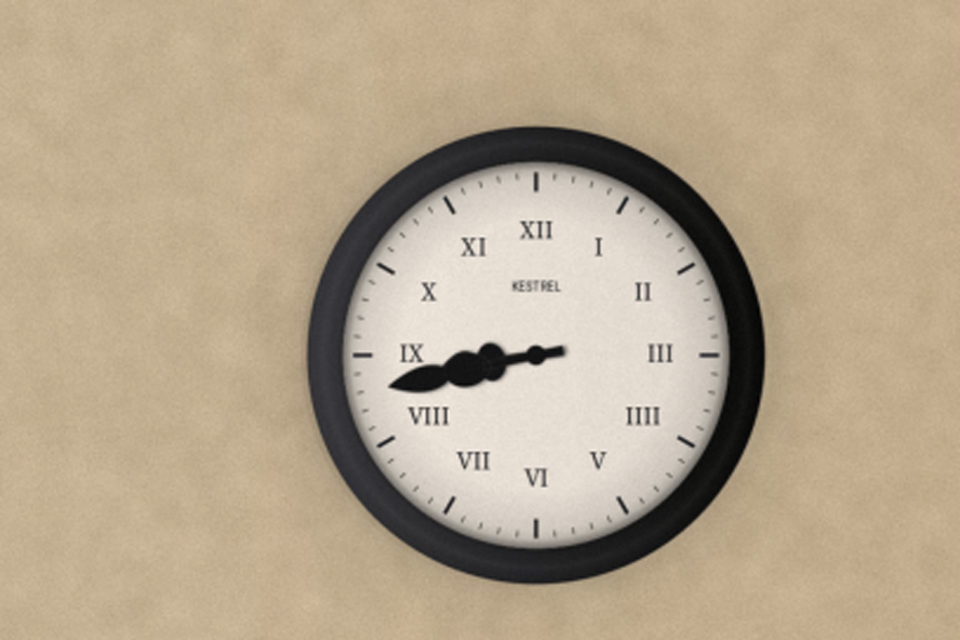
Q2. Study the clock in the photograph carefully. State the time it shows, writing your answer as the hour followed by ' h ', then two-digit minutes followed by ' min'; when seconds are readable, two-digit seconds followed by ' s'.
8 h 43 min
